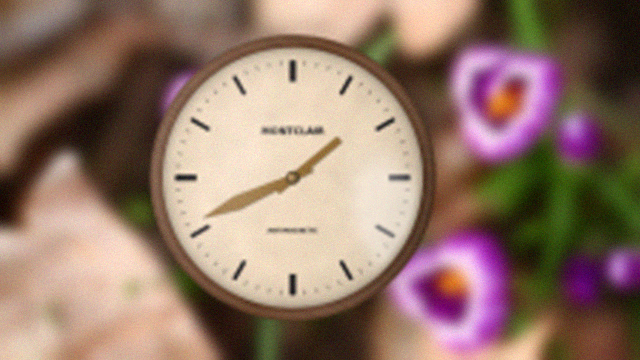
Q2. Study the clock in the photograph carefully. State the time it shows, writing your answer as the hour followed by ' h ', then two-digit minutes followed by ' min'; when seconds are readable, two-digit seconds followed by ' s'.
1 h 41 min
